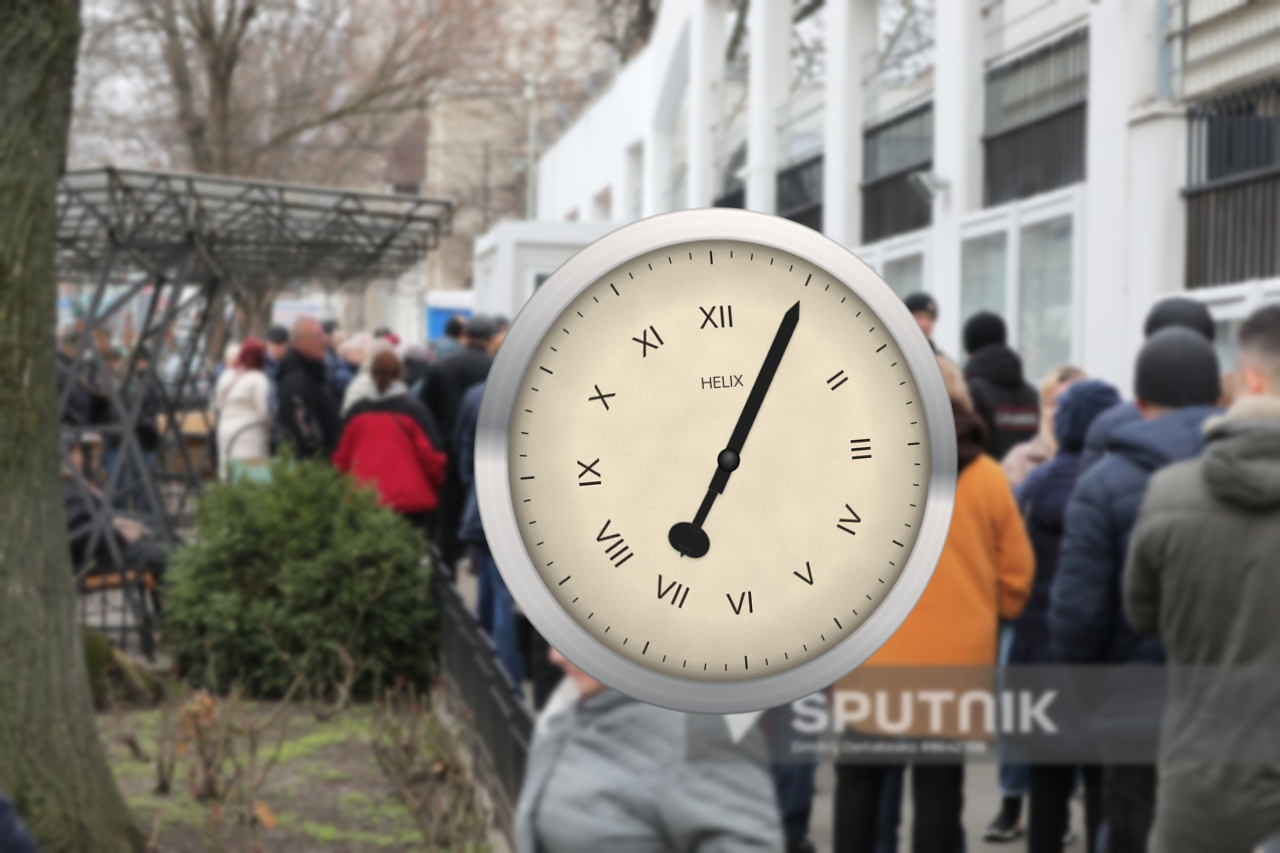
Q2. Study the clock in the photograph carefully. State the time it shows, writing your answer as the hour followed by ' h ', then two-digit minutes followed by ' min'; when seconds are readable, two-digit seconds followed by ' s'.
7 h 05 min
